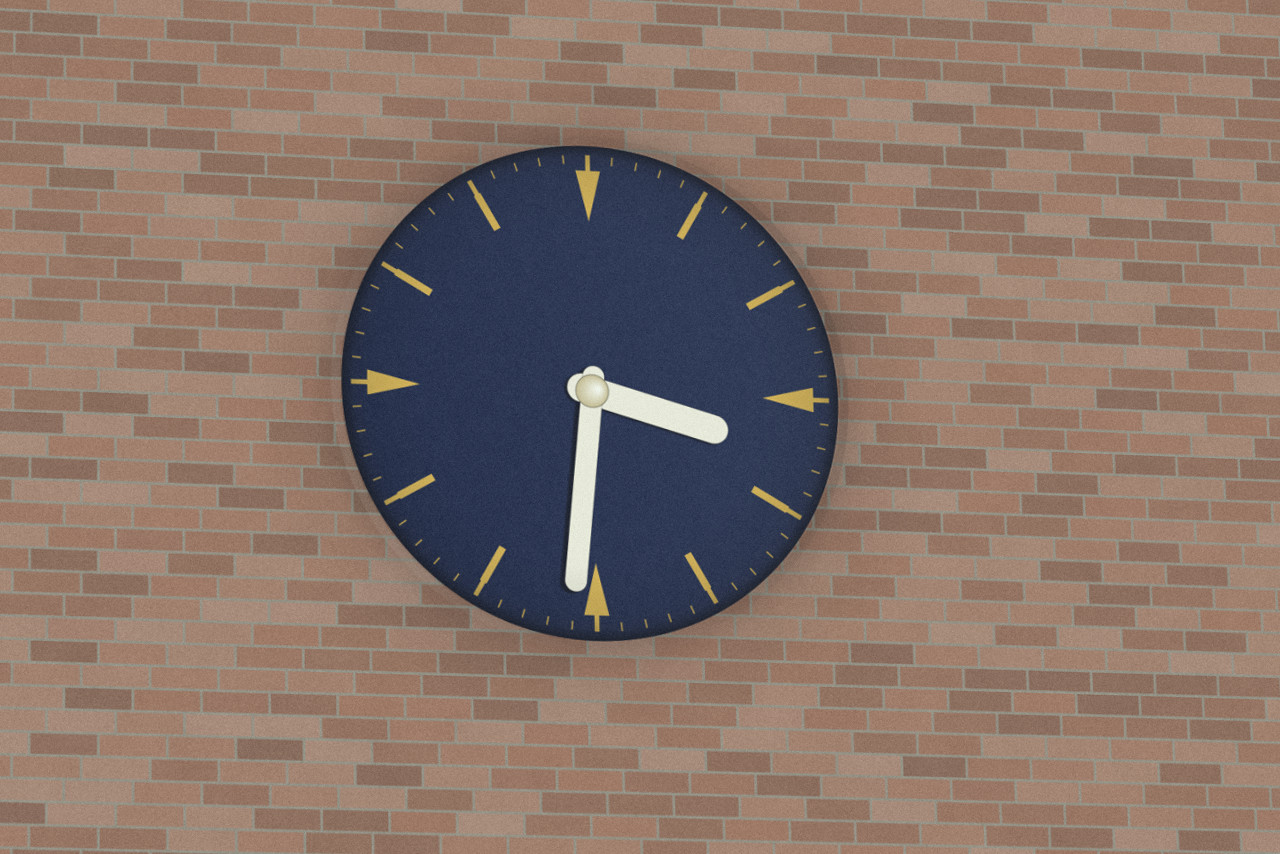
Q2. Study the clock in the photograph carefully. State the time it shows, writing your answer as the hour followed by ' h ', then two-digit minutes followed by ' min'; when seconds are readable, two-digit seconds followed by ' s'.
3 h 31 min
